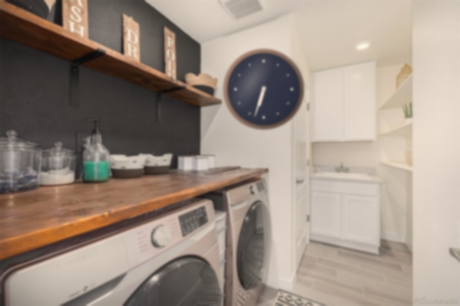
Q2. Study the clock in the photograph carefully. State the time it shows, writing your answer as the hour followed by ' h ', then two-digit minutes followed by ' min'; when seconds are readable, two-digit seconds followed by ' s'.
6 h 33 min
